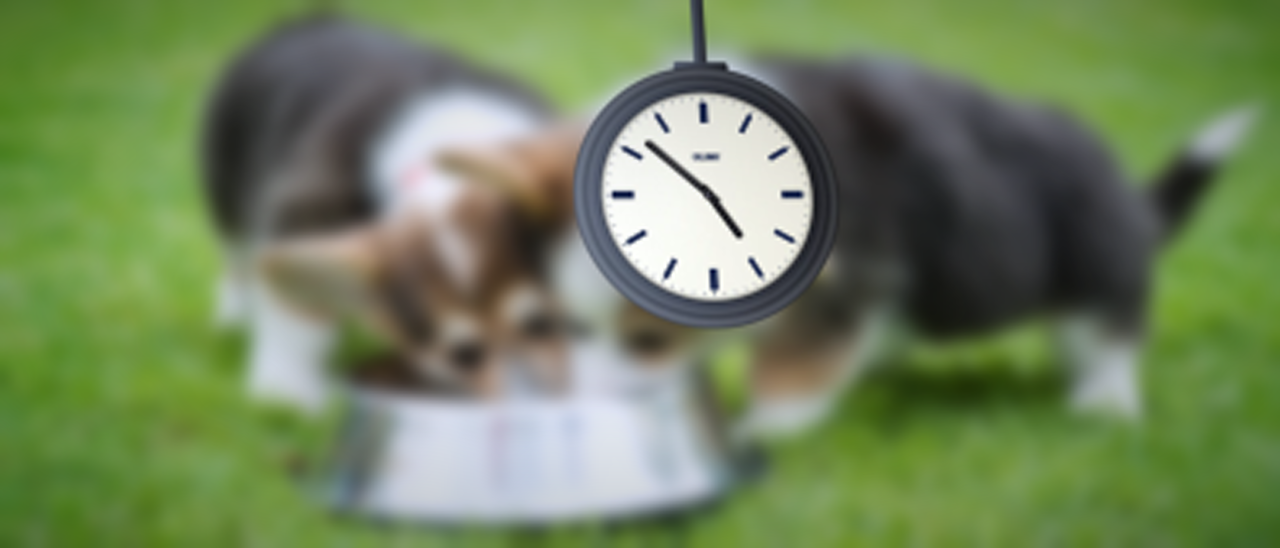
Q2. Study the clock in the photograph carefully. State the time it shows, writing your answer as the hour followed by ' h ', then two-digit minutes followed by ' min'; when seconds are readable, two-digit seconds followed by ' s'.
4 h 52 min
